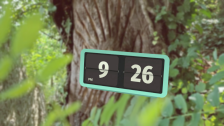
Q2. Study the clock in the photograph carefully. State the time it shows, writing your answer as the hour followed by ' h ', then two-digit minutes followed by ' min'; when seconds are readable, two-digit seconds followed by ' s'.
9 h 26 min
